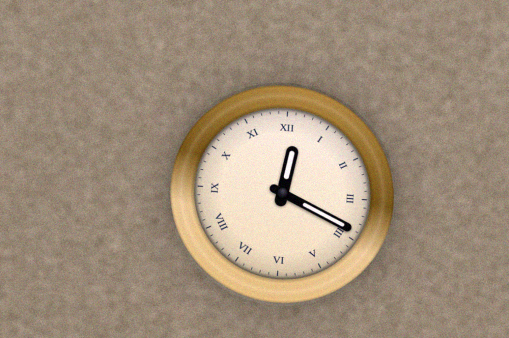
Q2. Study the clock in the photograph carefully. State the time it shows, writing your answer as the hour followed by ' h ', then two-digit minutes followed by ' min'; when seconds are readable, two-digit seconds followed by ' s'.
12 h 19 min
